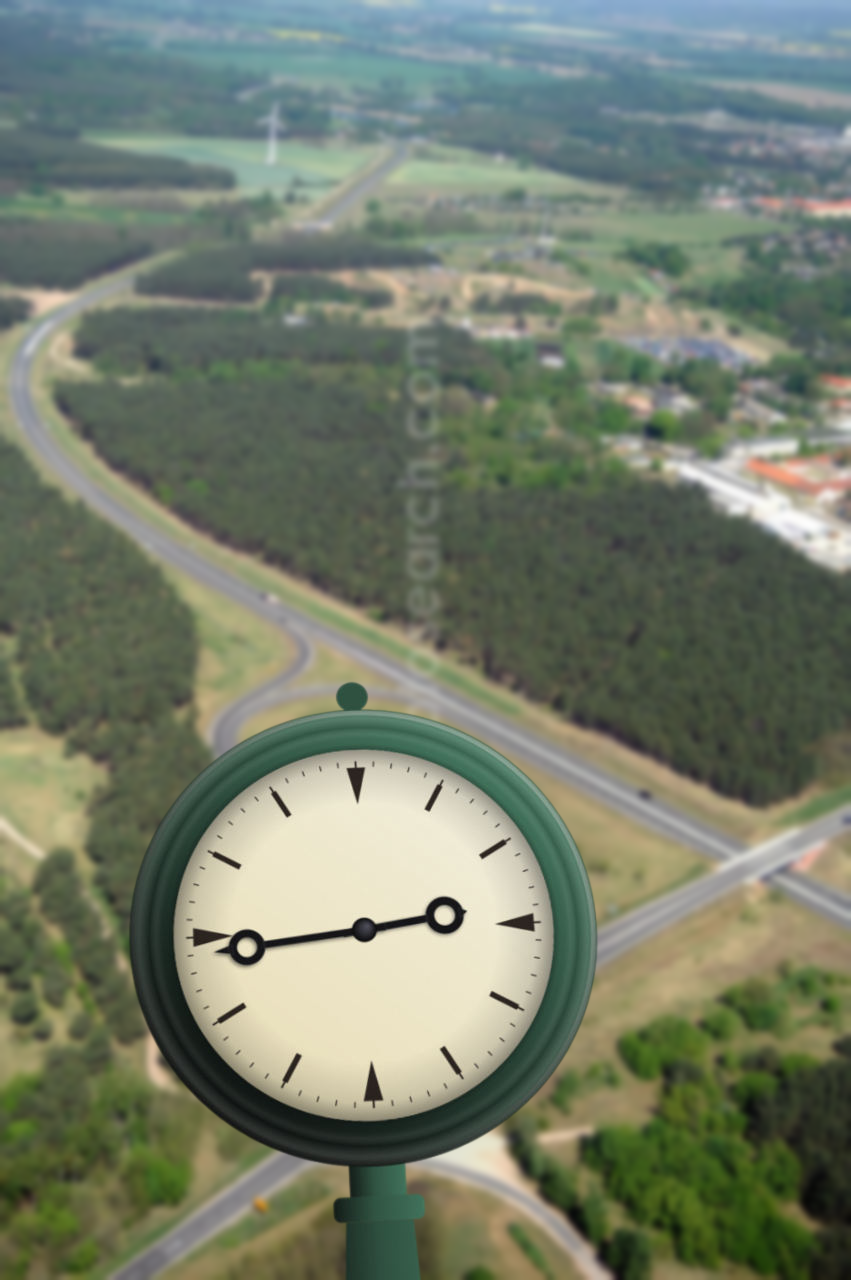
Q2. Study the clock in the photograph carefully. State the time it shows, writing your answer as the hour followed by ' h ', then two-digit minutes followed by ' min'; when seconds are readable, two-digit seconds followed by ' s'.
2 h 44 min
